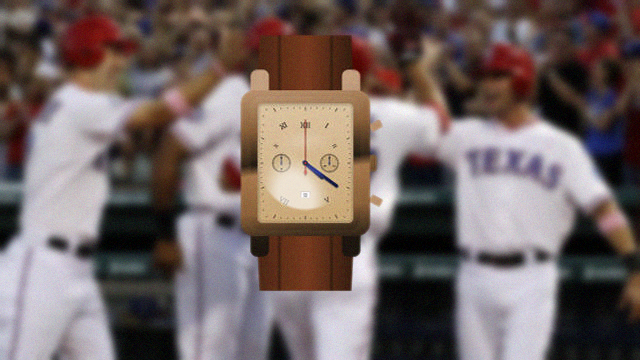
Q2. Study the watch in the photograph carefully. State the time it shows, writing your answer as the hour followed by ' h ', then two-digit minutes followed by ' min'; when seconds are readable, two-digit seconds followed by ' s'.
4 h 21 min
